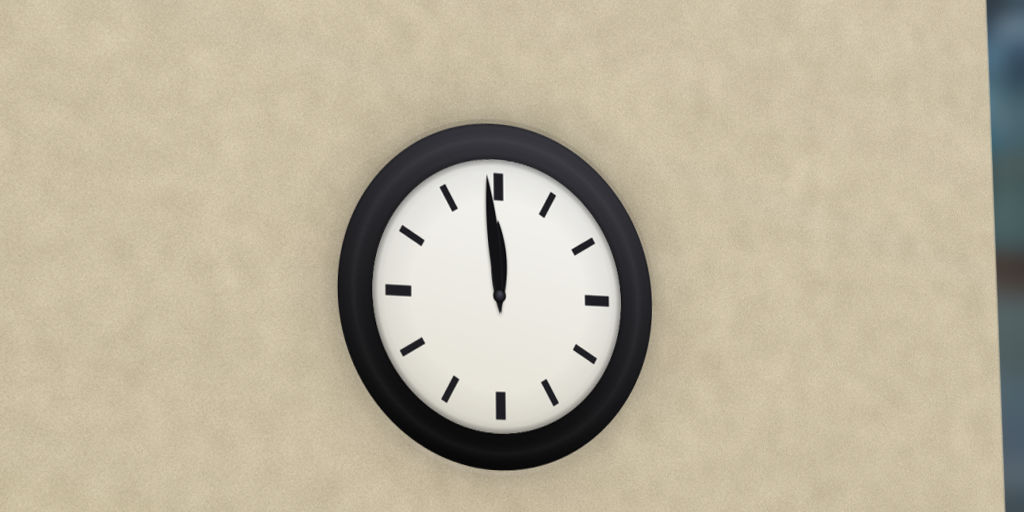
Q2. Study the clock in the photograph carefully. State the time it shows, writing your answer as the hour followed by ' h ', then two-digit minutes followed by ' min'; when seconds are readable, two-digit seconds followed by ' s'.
11 h 59 min
